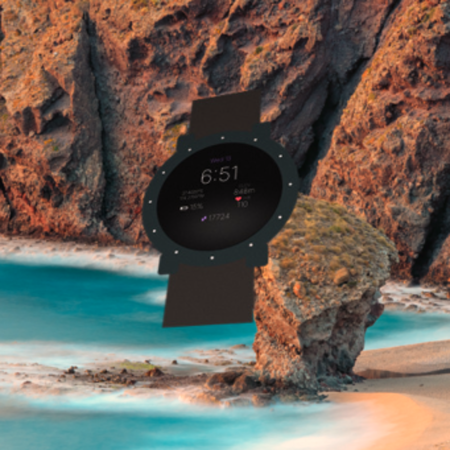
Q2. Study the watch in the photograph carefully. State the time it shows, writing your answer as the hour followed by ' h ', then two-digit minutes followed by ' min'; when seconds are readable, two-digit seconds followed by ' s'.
6 h 51 min
